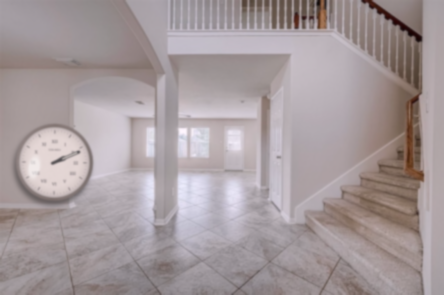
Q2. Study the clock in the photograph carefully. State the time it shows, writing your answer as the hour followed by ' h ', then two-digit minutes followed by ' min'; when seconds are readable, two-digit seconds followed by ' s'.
2 h 11 min
